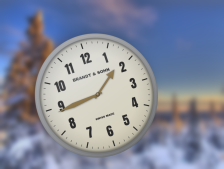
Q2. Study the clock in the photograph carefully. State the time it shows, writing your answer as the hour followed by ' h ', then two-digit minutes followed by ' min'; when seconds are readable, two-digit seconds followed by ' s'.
1 h 44 min
